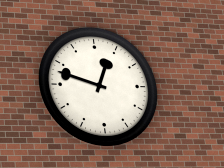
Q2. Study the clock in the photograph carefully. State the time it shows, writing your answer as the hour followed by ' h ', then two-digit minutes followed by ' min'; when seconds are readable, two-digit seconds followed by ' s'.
12 h 48 min
